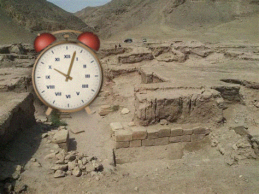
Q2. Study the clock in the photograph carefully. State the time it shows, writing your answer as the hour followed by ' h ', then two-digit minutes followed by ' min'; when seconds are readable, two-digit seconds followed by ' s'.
10 h 03 min
